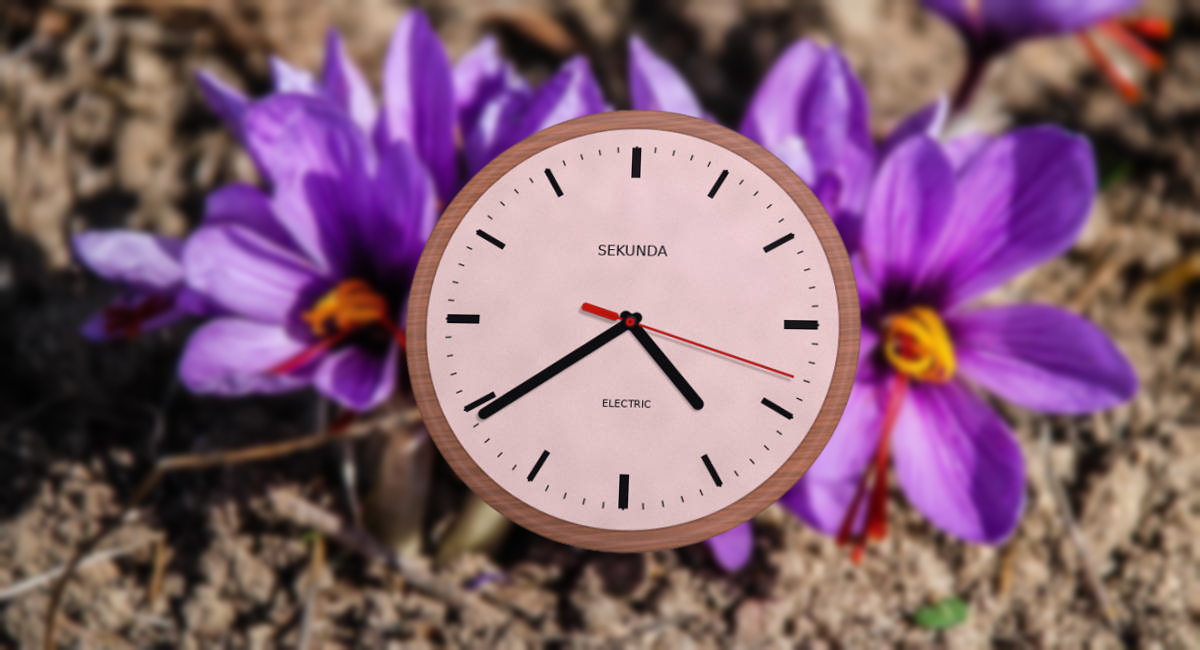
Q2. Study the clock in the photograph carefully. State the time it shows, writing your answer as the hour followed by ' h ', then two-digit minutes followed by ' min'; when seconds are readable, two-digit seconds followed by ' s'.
4 h 39 min 18 s
